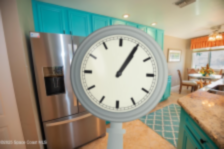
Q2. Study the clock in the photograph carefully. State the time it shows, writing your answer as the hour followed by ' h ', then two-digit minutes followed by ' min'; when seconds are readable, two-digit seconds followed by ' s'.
1 h 05 min
